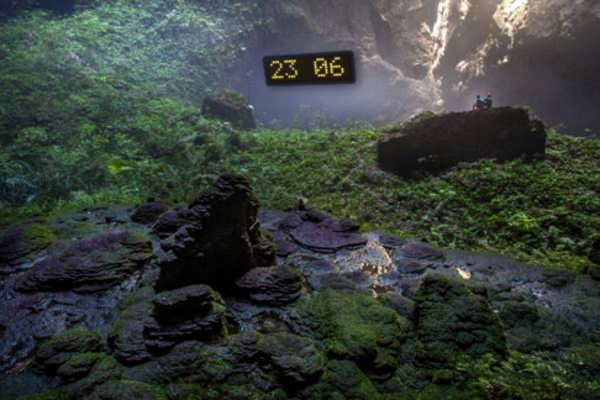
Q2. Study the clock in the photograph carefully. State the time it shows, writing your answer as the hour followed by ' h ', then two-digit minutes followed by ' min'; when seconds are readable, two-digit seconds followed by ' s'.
23 h 06 min
